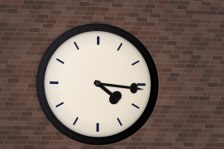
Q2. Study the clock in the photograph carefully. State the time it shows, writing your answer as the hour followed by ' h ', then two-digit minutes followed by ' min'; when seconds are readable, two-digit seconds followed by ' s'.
4 h 16 min
